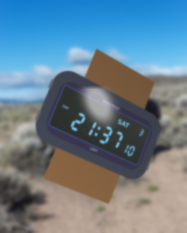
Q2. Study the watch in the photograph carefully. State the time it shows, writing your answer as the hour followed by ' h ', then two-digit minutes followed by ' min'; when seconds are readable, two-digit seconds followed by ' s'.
21 h 37 min 10 s
